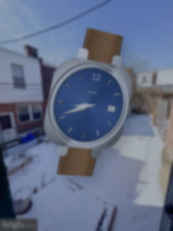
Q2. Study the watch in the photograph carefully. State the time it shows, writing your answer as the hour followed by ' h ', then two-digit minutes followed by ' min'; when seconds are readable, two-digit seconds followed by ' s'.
8 h 41 min
